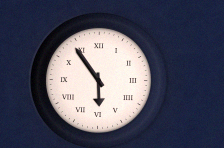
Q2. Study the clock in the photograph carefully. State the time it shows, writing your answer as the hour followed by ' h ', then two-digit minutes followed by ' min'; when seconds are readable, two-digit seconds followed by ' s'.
5 h 54 min
